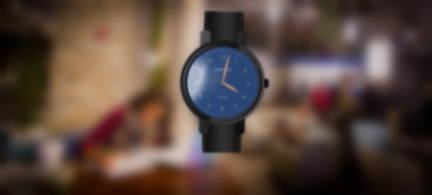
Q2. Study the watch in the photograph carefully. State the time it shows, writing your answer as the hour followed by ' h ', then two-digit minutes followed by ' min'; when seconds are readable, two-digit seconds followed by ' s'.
4 h 02 min
